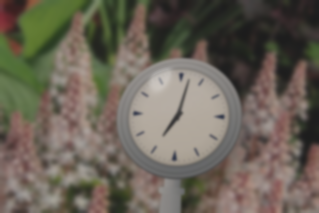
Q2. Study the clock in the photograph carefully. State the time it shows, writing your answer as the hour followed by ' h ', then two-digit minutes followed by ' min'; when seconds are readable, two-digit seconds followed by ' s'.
7 h 02 min
